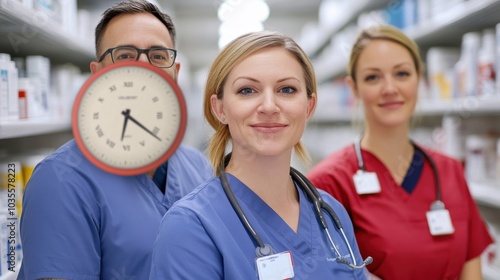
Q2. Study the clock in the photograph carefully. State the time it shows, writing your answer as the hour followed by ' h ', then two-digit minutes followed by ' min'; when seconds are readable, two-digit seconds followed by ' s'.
6 h 21 min
